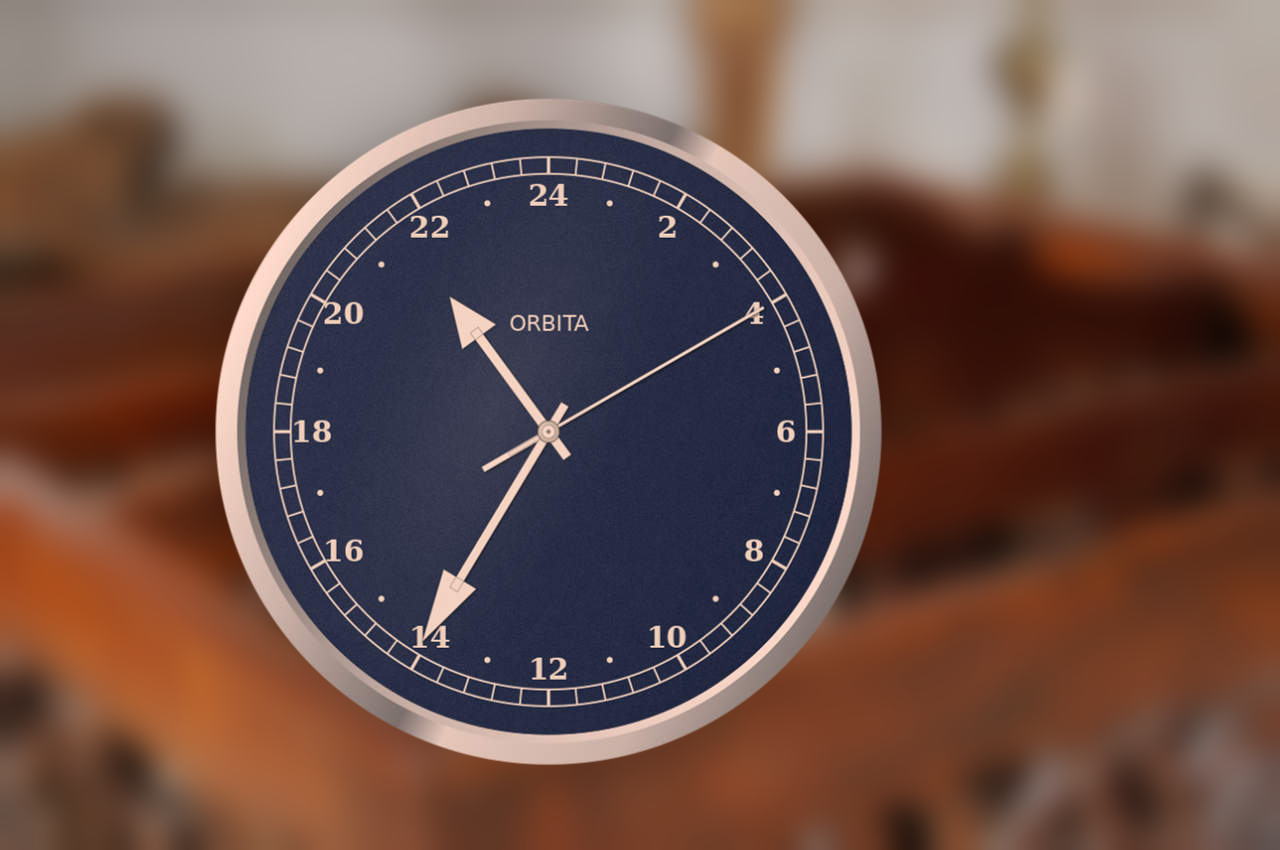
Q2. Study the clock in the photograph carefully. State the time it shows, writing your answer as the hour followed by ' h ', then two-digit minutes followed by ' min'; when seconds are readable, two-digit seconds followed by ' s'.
21 h 35 min 10 s
